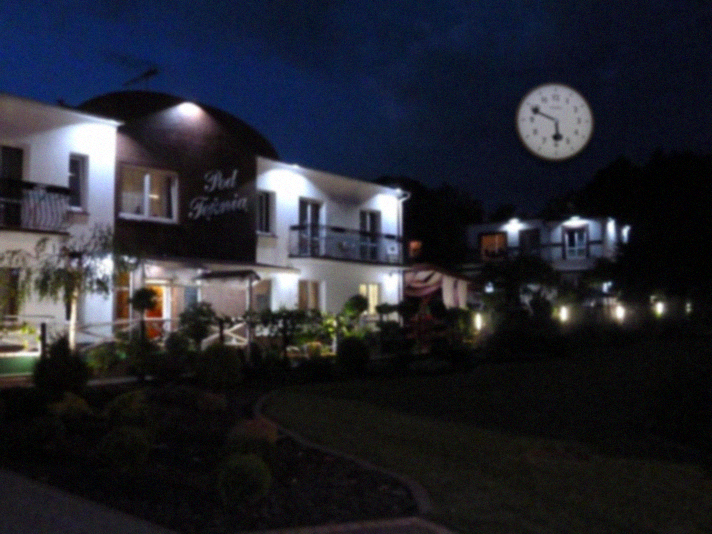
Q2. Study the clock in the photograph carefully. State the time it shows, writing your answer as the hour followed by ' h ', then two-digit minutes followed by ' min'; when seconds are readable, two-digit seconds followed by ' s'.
5 h 49 min
